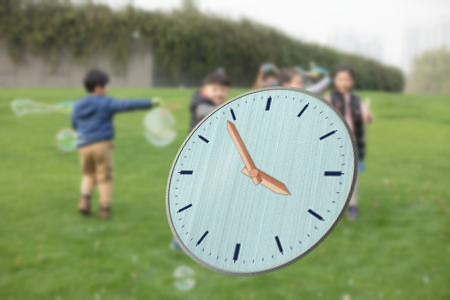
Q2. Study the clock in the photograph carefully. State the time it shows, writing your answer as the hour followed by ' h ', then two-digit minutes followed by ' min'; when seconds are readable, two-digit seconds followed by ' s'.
3 h 54 min
